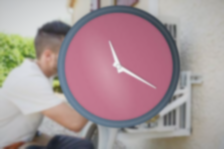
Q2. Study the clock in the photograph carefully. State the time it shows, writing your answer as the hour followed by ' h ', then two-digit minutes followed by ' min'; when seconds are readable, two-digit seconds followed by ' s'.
11 h 20 min
